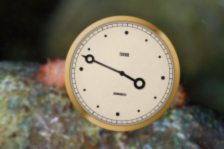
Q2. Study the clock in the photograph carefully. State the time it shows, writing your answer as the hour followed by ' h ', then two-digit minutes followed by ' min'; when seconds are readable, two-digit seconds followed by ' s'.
3 h 48 min
